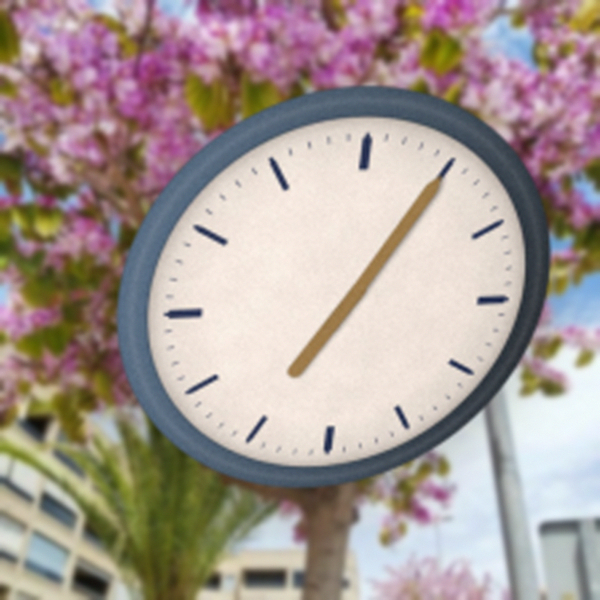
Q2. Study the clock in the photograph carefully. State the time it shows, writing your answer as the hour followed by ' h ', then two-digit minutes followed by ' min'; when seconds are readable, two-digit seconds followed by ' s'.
7 h 05 min
